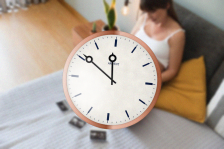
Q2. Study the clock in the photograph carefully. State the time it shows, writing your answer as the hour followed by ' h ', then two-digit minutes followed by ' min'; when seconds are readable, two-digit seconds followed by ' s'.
11 h 51 min
